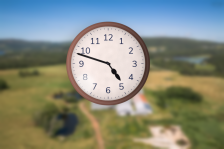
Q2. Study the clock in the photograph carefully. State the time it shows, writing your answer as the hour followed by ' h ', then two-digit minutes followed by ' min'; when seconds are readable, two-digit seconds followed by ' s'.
4 h 48 min
